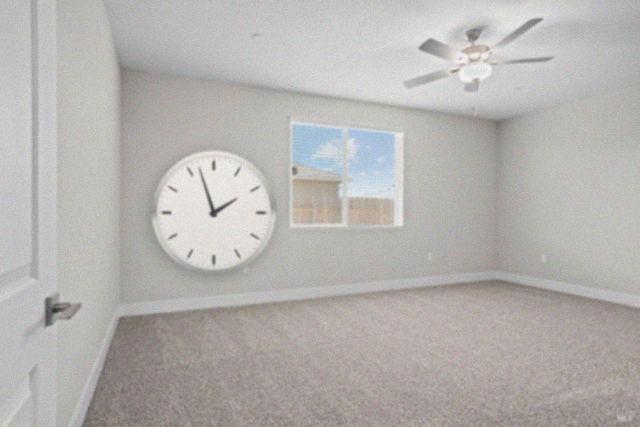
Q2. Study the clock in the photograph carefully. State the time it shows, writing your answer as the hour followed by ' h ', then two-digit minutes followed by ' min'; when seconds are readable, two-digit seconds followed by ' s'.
1 h 57 min
